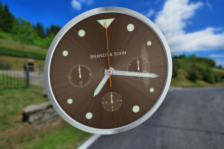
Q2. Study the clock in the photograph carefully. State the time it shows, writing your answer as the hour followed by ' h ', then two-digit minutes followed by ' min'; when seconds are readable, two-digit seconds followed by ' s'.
7 h 17 min
